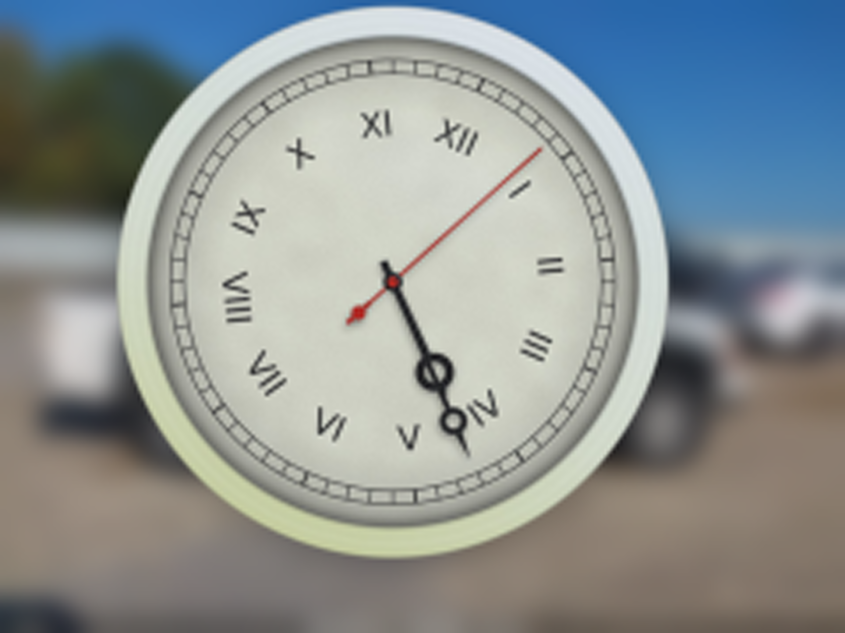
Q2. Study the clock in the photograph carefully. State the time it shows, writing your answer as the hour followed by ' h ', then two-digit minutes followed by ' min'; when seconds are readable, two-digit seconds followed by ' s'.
4 h 22 min 04 s
